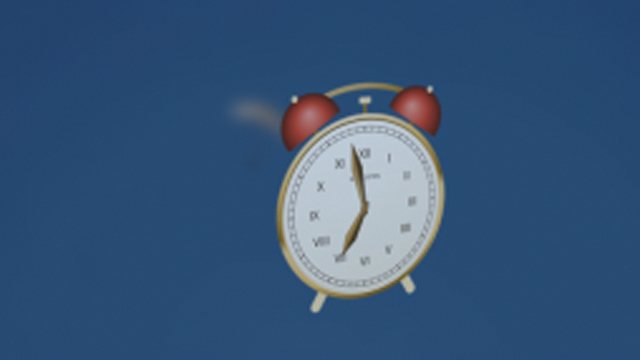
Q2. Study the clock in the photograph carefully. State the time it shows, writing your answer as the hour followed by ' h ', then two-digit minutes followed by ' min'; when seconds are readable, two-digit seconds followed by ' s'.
6 h 58 min
